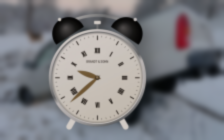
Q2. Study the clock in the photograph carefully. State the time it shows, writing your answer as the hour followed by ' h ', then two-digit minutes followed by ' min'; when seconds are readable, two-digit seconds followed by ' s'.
9 h 38 min
